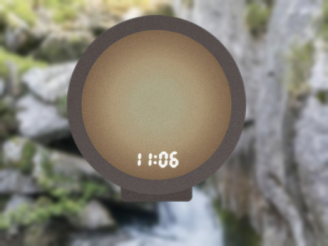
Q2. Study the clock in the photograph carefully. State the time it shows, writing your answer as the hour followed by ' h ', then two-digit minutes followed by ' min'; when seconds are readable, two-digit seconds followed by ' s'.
11 h 06 min
